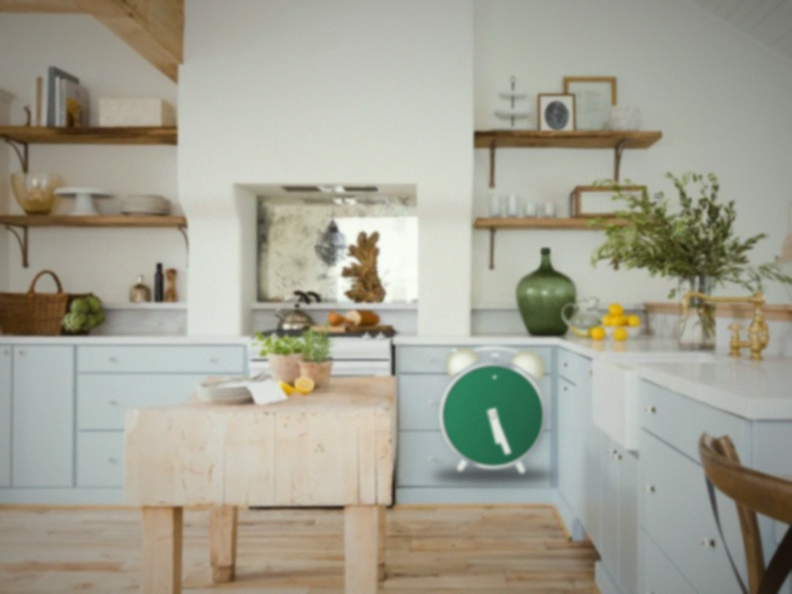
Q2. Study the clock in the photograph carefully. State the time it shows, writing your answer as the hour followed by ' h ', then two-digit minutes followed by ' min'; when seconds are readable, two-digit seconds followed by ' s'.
5 h 26 min
